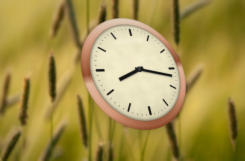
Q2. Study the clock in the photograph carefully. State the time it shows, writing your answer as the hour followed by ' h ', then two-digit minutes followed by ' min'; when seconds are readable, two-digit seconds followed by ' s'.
8 h 17 min
